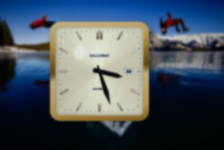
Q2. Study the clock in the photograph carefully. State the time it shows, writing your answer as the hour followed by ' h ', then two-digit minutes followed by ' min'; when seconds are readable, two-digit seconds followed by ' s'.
3 h 27 min
